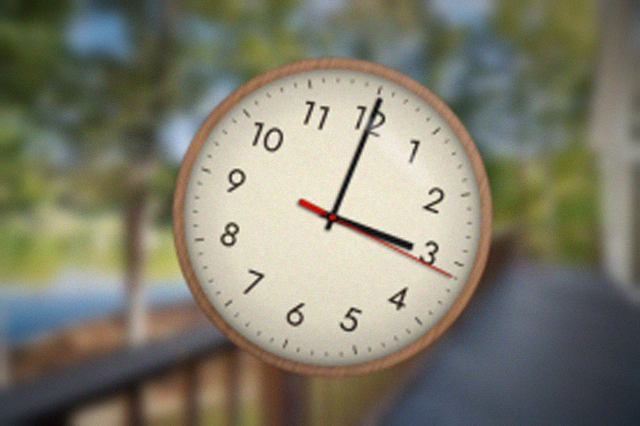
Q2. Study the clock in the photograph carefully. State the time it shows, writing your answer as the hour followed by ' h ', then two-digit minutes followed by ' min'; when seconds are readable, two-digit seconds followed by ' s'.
3 h 00 min 16 s
